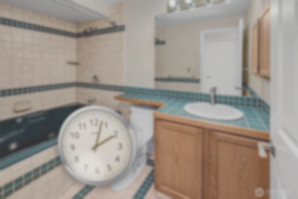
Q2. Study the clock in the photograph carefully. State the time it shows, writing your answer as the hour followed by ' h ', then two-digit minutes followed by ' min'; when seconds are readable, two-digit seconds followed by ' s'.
2 h 03 min
